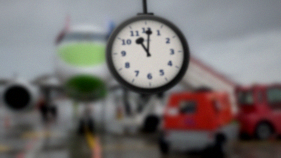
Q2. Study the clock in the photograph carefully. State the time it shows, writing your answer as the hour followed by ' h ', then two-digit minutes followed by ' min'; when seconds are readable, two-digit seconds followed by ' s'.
11 h 01 min
